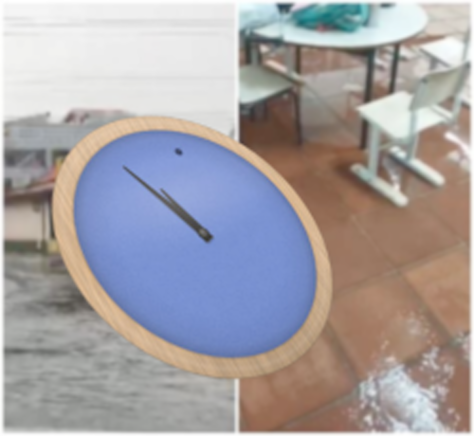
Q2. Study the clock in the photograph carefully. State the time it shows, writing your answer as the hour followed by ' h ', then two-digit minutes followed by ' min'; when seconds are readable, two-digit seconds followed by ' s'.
10 h 53 min
